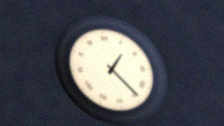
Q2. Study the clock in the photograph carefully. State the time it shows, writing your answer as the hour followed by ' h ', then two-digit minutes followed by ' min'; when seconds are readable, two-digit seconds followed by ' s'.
1 h 24 min
